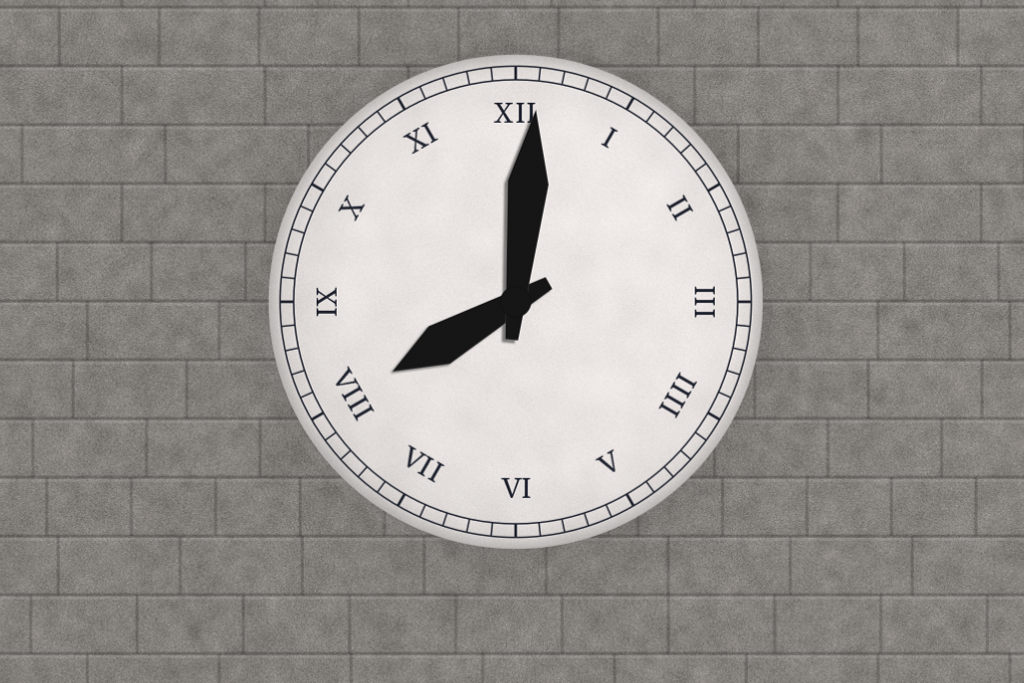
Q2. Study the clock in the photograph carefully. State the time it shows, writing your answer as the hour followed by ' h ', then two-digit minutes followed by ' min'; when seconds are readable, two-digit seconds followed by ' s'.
8 h 01 min
